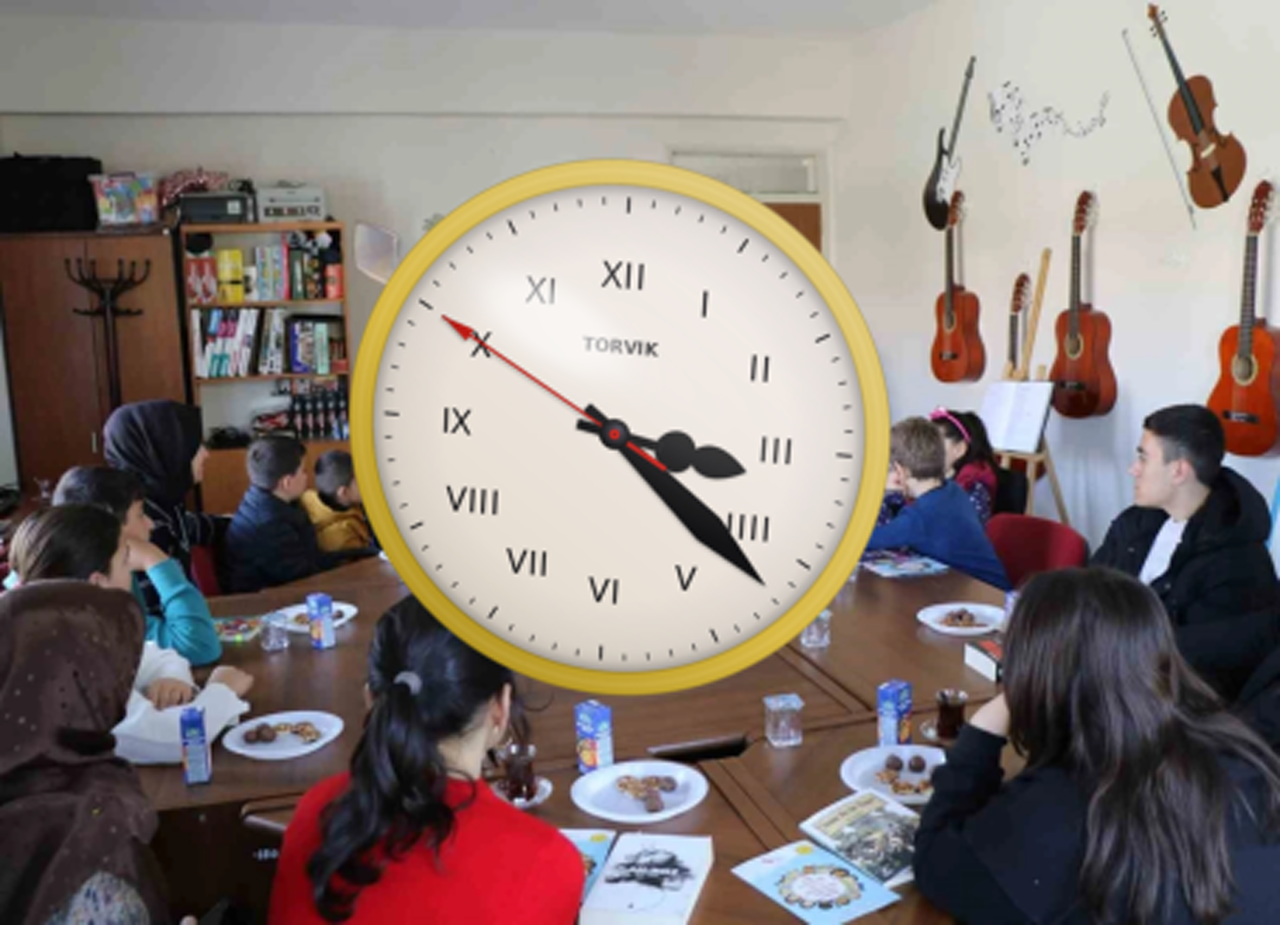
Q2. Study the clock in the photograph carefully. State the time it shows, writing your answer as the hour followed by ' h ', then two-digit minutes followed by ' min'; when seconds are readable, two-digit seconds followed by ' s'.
3 h 21 min 50 s
